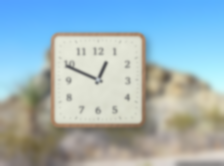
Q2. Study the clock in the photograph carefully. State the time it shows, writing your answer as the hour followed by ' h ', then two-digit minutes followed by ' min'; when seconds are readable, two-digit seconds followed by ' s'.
12 h 49 min
